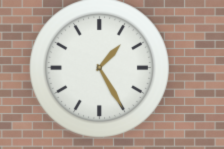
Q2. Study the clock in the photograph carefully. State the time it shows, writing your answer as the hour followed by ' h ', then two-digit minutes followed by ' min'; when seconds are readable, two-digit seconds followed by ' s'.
1 h 25 min
